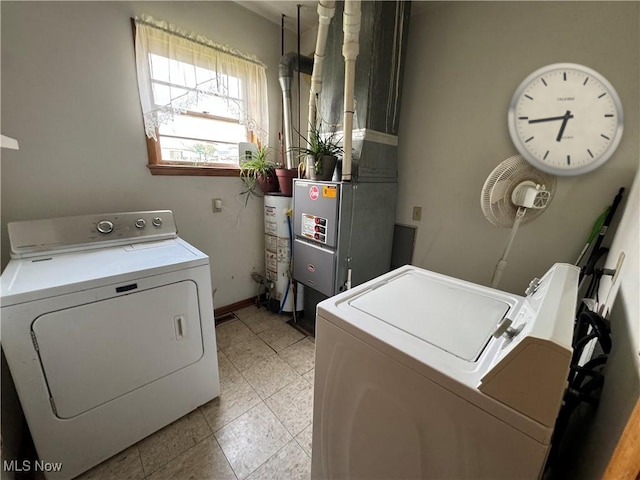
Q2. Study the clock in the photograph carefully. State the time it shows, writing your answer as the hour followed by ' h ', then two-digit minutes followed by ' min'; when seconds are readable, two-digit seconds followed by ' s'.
6 h 44 min
